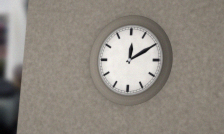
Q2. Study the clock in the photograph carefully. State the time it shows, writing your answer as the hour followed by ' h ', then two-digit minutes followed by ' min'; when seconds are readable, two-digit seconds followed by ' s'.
12 h 10 min
